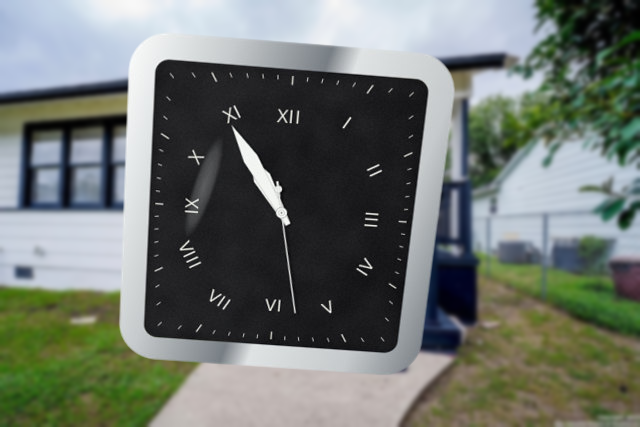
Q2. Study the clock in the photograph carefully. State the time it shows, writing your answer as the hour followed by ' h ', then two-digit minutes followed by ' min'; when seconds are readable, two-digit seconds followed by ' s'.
10 h 54 min 28 s
